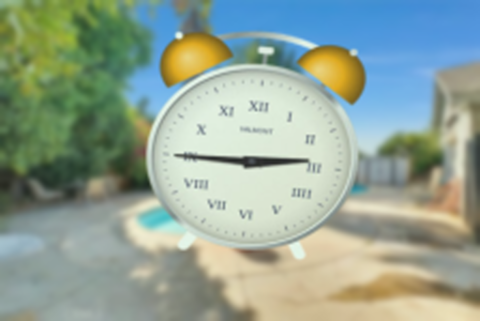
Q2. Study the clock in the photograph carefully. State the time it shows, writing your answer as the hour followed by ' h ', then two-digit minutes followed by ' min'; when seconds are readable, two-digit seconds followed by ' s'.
2 h 45 min
